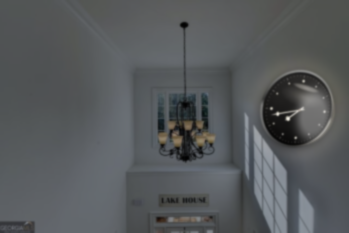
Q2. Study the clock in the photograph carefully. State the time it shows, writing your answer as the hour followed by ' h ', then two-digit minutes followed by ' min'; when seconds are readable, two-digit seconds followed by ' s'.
7 h 43 min
